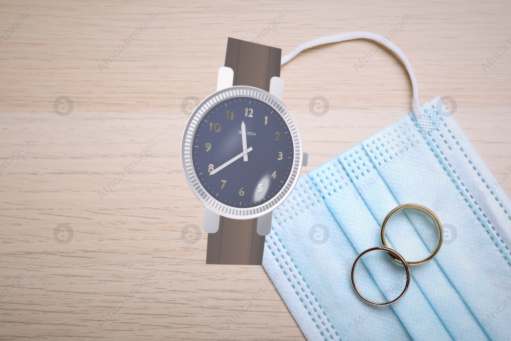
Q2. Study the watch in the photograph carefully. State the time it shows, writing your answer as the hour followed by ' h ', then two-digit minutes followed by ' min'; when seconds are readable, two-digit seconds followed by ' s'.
11 h 39 min
